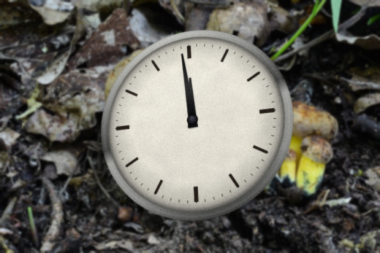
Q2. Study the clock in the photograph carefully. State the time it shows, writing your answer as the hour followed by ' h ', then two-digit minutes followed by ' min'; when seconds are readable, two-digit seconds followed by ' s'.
11 h 59 min
